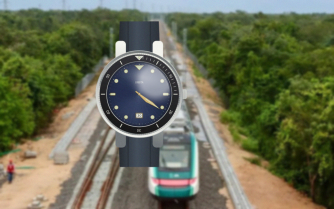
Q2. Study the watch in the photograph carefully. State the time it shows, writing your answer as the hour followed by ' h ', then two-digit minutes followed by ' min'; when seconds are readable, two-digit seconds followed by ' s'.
4 h 21 min
